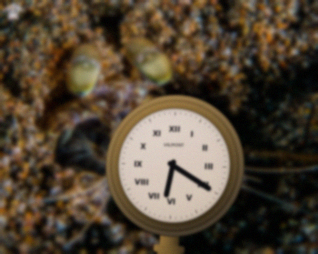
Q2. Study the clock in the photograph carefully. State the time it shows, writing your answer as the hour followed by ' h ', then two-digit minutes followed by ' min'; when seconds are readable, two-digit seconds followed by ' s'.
6 h 20 min
